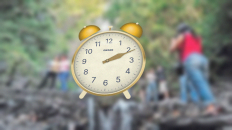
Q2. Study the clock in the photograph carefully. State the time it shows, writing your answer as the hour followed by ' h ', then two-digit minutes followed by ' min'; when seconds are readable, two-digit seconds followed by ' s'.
2 h 11 min
